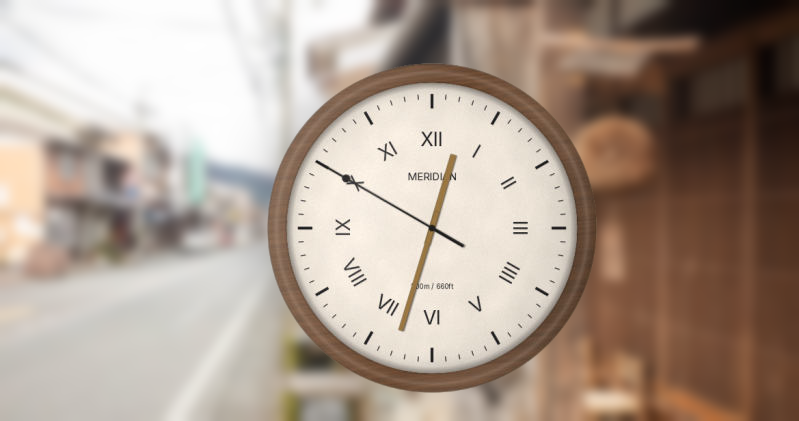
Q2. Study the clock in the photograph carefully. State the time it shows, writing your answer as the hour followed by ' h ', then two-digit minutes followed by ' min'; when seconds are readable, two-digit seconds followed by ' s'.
12 h 32 min 50 s
